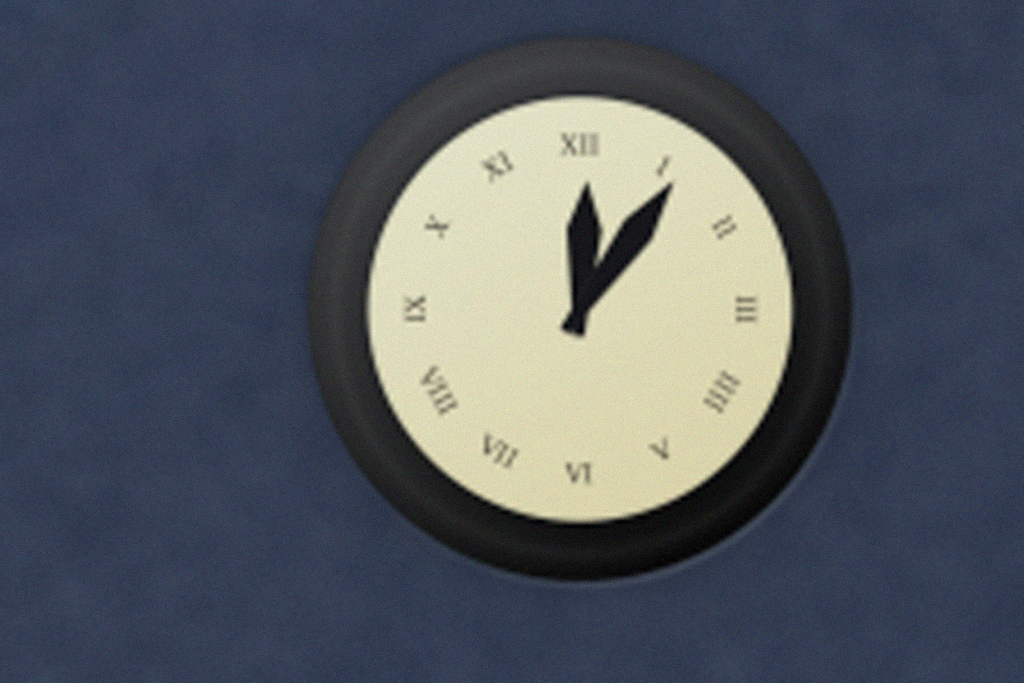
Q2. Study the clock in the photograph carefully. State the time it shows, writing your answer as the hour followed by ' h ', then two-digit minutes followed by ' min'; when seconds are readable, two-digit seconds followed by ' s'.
12 h 06 min
